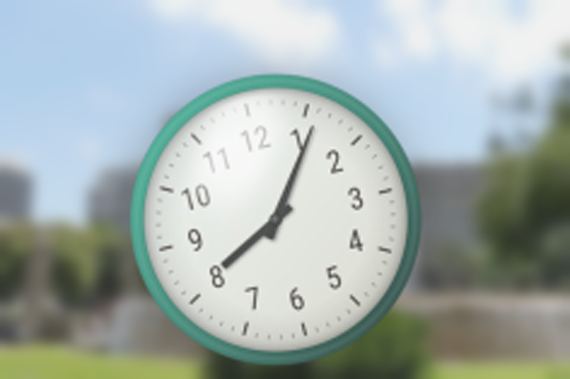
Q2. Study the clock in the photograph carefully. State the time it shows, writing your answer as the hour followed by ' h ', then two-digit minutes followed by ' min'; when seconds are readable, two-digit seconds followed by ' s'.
8 h 06 min
